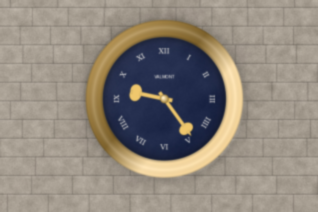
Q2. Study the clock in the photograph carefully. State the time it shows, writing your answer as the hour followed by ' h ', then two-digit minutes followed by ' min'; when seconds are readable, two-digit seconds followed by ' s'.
9 h 24 min
